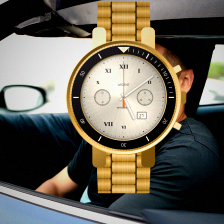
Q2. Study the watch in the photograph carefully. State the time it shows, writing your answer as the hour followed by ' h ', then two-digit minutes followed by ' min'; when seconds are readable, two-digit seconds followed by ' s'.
5 h 09 min
